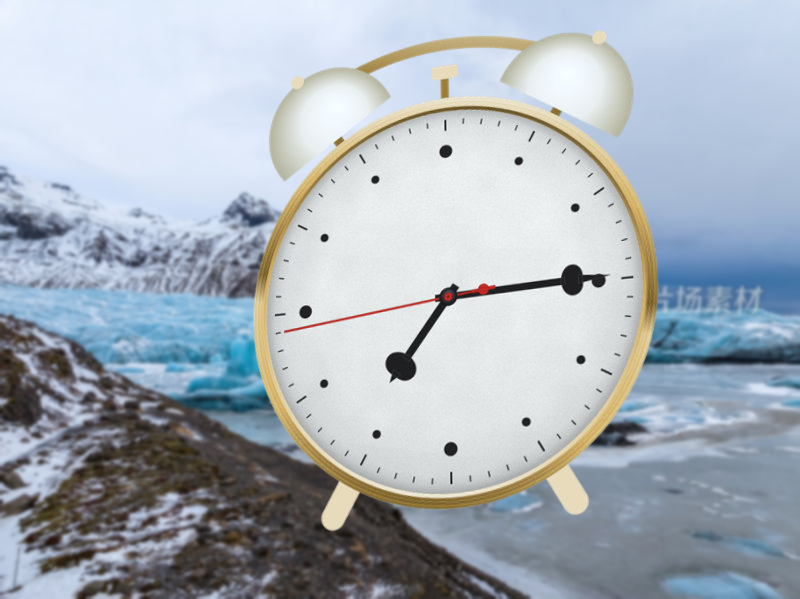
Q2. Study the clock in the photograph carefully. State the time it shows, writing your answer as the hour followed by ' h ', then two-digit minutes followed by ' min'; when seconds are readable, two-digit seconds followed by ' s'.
7 h 14 min 44 s
